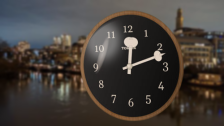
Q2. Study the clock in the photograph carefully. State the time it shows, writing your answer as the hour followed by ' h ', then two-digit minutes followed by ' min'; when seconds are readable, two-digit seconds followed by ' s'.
12 h 12 min
